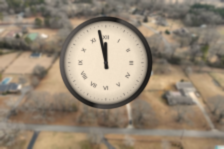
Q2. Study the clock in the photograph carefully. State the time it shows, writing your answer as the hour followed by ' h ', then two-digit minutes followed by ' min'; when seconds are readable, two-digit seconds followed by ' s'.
11 h 58 min
